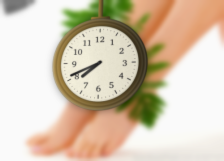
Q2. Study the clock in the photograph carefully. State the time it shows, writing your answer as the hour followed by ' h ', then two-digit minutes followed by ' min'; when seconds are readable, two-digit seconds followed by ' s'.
7 h 41 min
